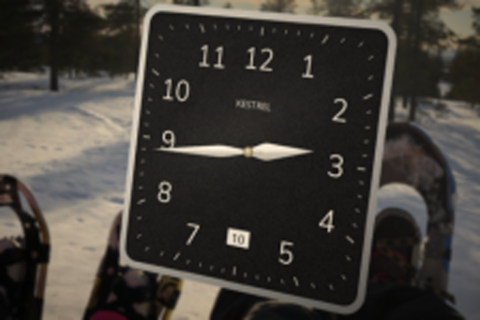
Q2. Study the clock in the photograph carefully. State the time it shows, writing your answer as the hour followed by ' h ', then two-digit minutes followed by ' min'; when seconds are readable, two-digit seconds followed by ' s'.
2 h 44 min
